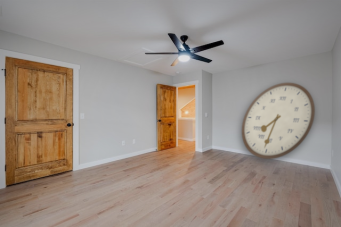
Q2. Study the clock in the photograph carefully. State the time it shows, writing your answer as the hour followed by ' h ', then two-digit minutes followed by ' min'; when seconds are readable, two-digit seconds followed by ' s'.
7 h 31 min
